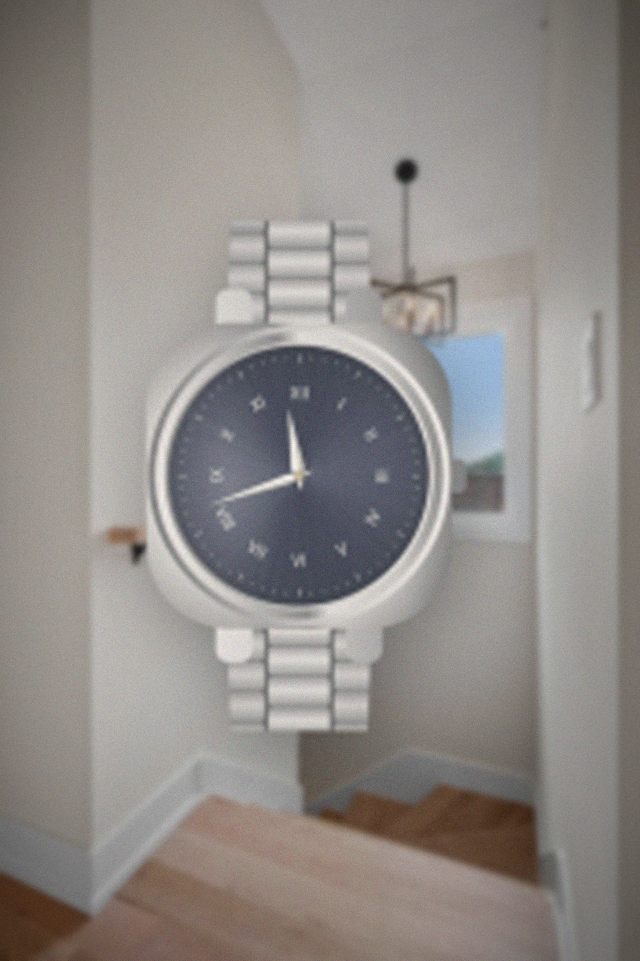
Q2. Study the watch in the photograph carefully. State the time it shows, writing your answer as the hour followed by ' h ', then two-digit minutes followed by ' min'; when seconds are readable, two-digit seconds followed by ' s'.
11 h 42 min
